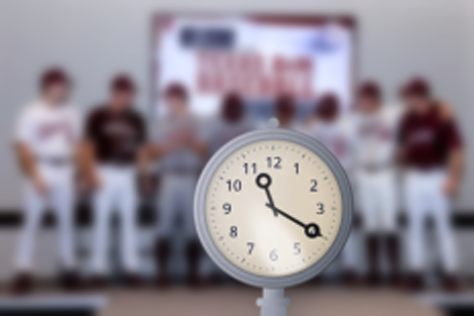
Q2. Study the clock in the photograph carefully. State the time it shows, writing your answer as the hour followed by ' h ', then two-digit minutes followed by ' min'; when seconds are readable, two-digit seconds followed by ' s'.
11 h 20 min
